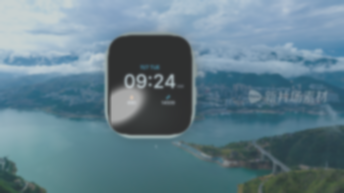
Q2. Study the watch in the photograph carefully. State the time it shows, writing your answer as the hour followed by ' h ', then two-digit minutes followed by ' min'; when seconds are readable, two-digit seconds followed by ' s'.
9 h 24 min
